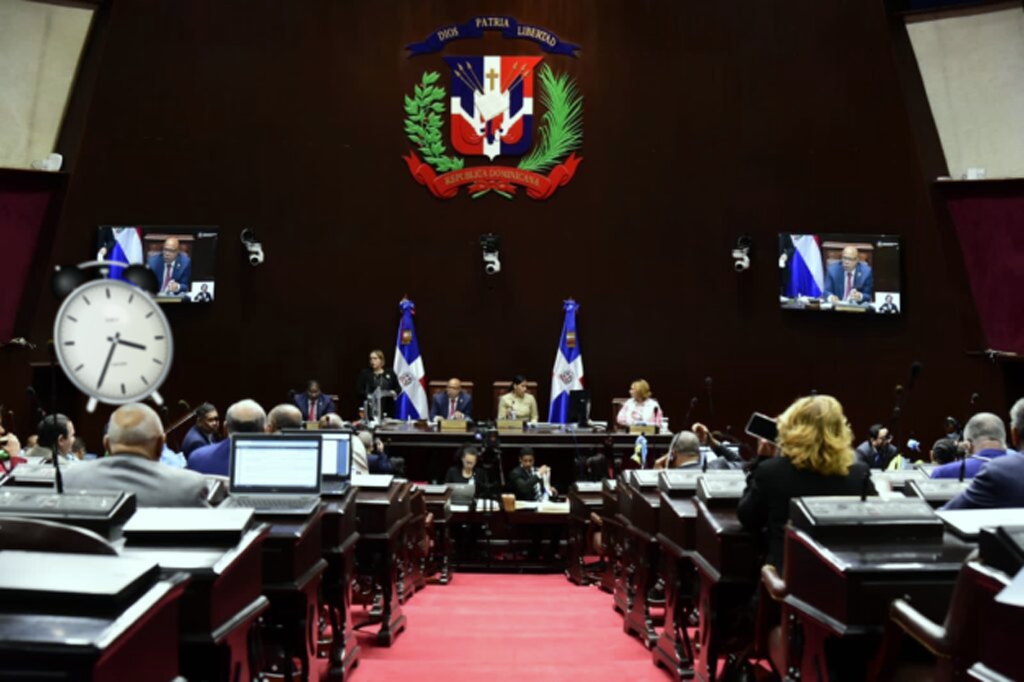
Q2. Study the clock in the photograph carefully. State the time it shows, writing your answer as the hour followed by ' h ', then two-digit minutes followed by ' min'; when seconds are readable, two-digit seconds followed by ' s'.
3 h 35 min
